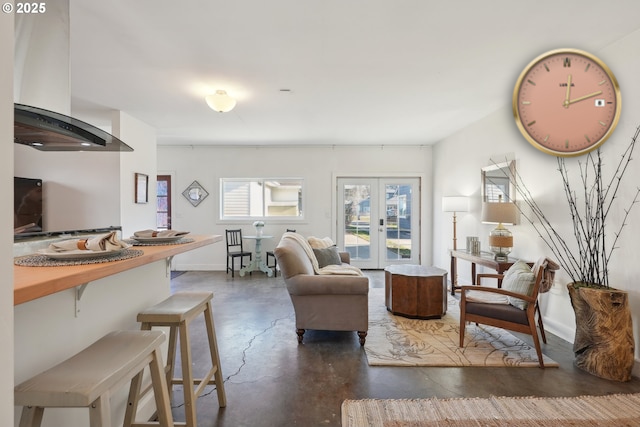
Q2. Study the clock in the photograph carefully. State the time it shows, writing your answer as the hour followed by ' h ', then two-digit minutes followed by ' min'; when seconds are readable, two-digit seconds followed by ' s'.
12 h 12 min
